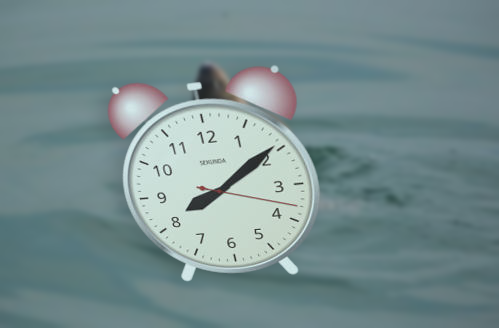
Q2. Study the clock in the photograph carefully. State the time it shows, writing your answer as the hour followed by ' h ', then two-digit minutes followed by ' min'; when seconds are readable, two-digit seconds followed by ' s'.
8 h 09 min 18 s
